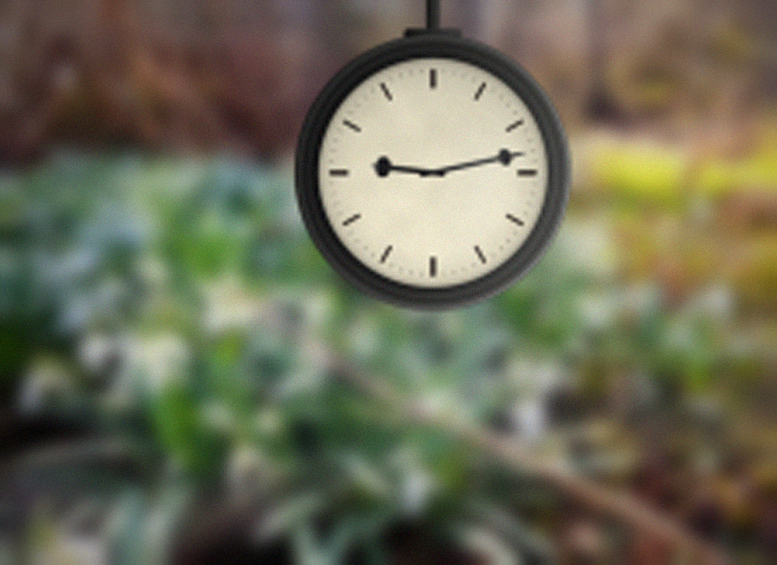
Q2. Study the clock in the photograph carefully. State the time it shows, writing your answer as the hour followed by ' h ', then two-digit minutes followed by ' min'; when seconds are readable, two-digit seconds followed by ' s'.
9 h 13 min
